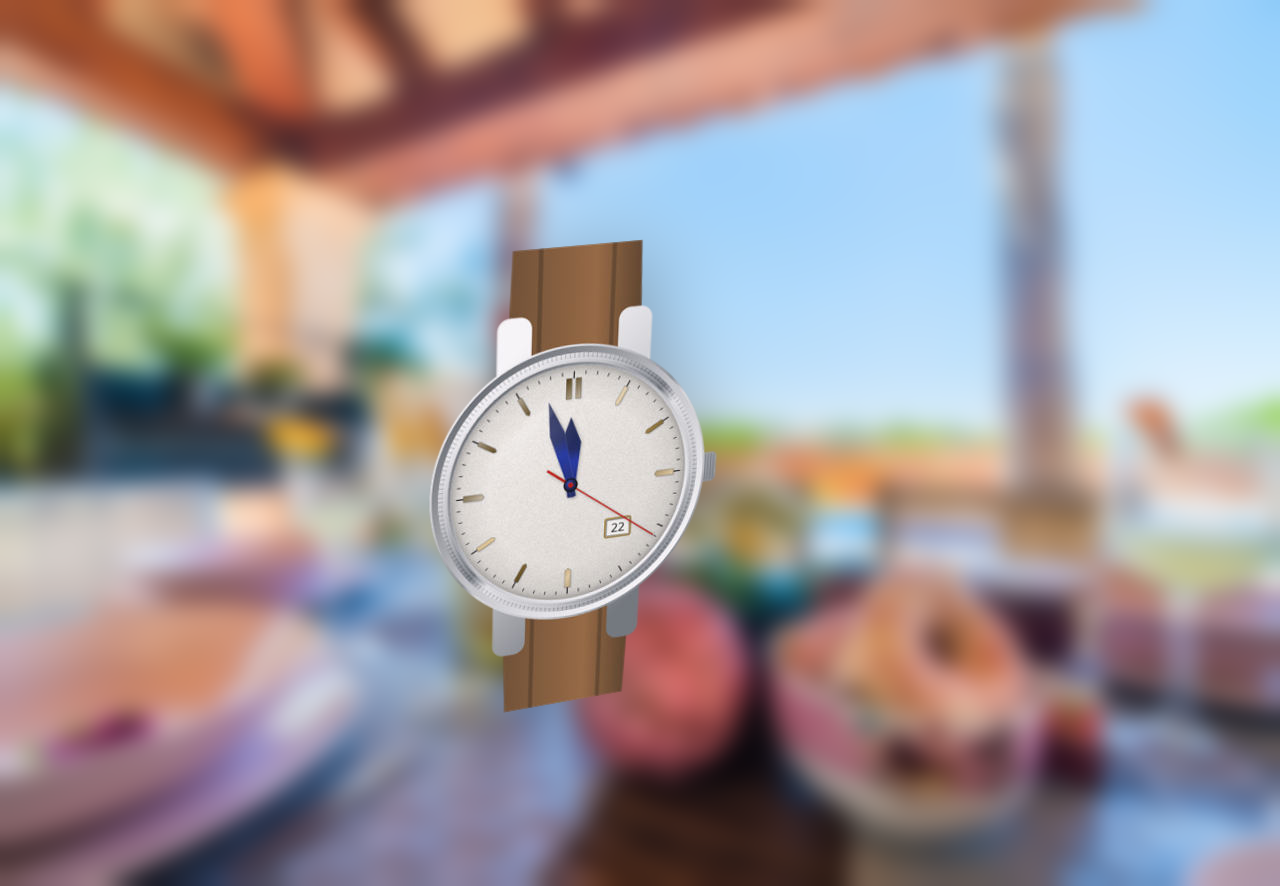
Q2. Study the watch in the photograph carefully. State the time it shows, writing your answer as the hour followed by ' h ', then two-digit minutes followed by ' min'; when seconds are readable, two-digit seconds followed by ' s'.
11 h 57 min 21 s
